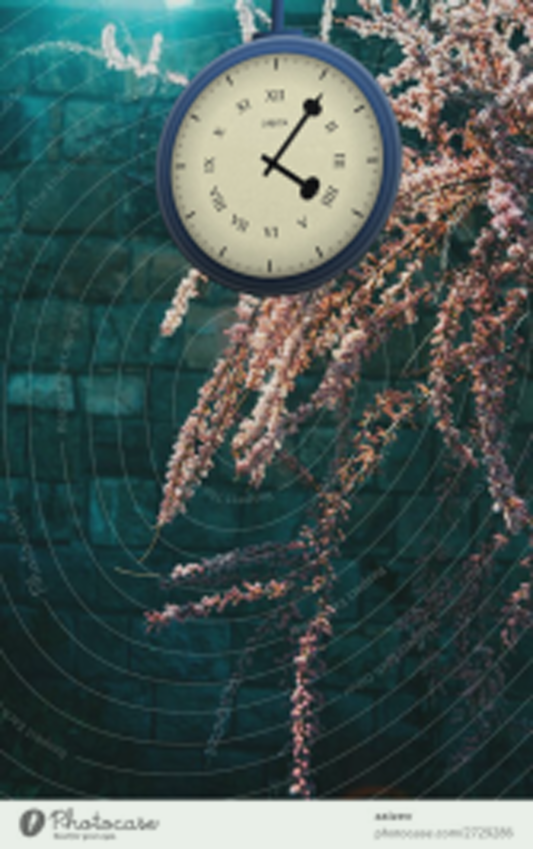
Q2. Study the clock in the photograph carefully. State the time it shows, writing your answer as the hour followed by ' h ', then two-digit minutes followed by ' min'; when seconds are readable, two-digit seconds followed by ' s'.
4 h 06 min
